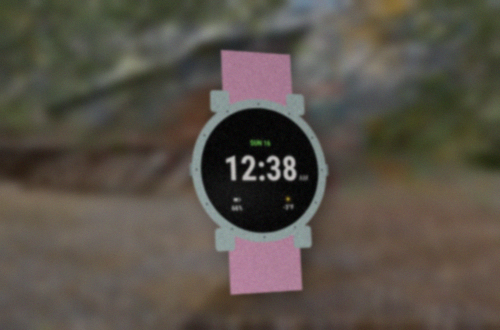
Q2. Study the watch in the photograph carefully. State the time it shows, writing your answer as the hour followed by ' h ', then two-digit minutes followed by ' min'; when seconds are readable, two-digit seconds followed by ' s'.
12 h 38 min
